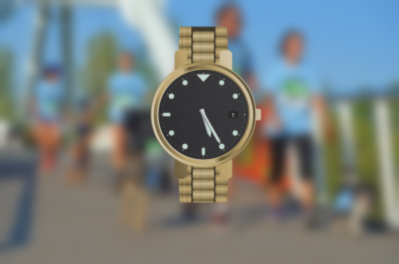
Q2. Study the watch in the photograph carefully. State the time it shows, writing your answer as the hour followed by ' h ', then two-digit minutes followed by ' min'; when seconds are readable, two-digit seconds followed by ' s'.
5 h 25 min
